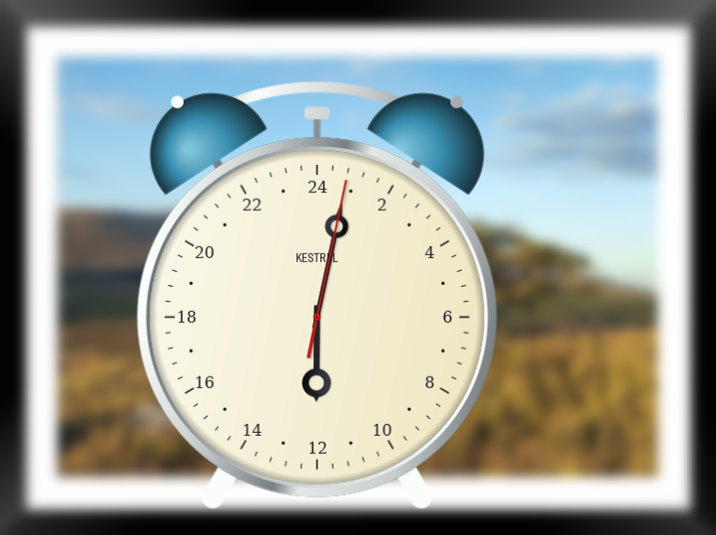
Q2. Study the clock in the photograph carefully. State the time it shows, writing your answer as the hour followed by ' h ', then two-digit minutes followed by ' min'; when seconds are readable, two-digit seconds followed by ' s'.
12 h 02 min 02 s
